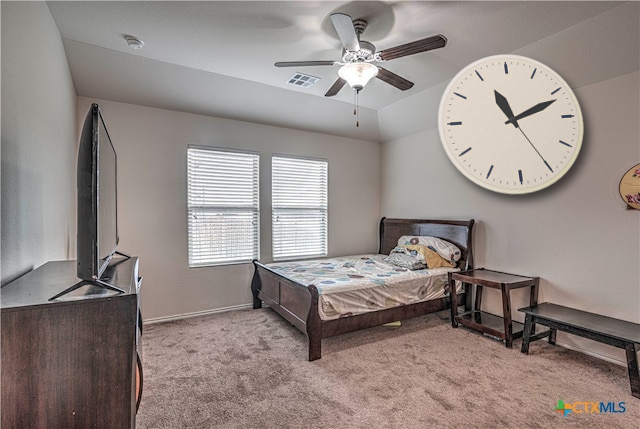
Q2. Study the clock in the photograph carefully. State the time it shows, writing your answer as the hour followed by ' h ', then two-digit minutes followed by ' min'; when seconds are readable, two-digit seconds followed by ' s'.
11 h 11 min 25 s
